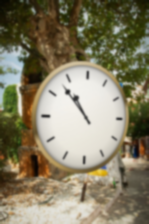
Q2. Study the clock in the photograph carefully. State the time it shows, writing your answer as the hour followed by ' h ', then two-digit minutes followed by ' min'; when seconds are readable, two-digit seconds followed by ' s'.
10 h 53 min
